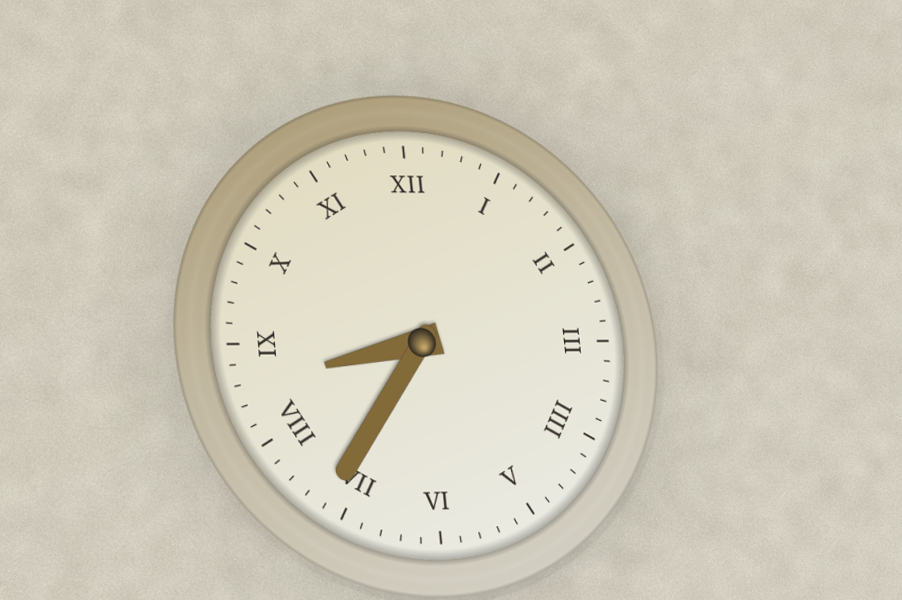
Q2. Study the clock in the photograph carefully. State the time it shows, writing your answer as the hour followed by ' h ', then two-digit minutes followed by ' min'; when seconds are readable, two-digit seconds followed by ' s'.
8 h 36 min
